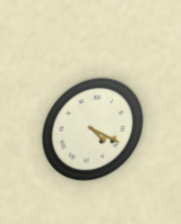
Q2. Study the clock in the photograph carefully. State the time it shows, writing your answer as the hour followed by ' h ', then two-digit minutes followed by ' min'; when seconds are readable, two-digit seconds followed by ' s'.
4 h 19 min
